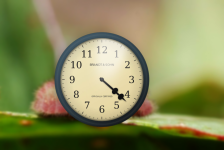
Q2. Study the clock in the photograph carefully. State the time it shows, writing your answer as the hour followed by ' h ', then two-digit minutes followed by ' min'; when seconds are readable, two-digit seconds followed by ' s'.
4 h 22 min
